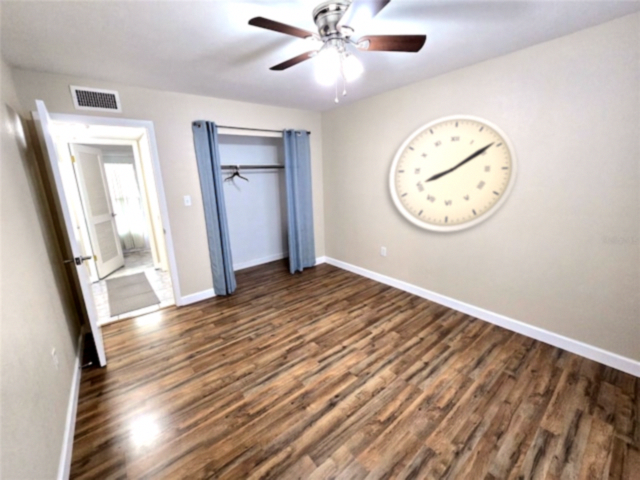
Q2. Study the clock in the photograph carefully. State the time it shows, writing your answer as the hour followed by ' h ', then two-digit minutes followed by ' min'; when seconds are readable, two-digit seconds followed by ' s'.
8 h 09 min
